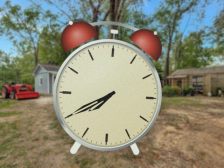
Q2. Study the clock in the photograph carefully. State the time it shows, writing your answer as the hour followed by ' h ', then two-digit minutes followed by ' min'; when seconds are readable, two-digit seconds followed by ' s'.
7 h 40 min
